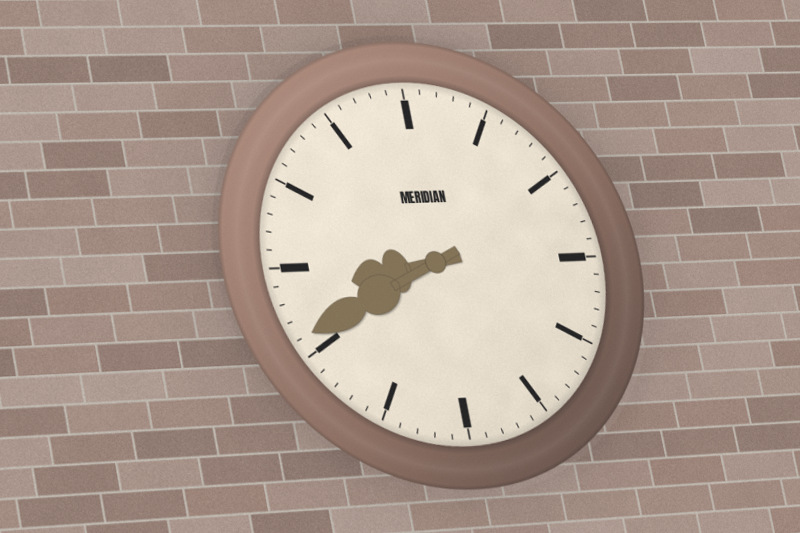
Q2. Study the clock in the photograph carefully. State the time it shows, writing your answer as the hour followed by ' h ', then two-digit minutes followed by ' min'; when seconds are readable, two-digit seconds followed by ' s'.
8 h 41 min
